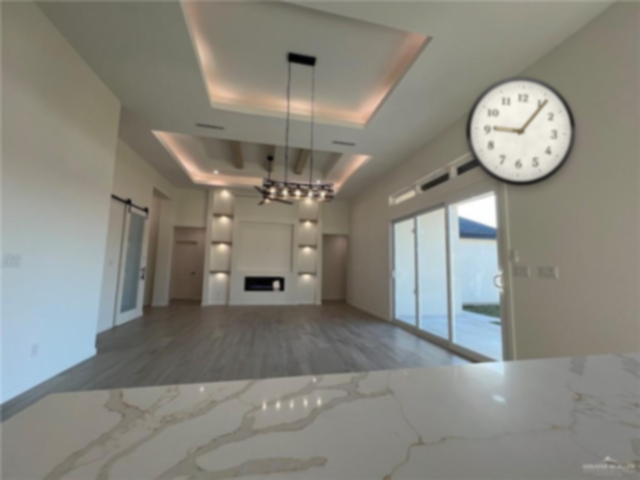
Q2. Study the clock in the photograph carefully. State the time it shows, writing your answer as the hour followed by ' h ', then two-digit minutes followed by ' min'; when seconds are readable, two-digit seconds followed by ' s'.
9 h 06 min
